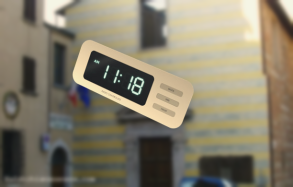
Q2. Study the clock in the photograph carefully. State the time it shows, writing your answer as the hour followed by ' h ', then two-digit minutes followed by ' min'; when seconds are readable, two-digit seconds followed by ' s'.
11 h 18 min
